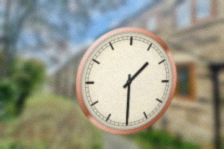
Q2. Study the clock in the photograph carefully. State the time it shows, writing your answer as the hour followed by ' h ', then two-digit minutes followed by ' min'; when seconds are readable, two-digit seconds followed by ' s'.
1 h 30 min
